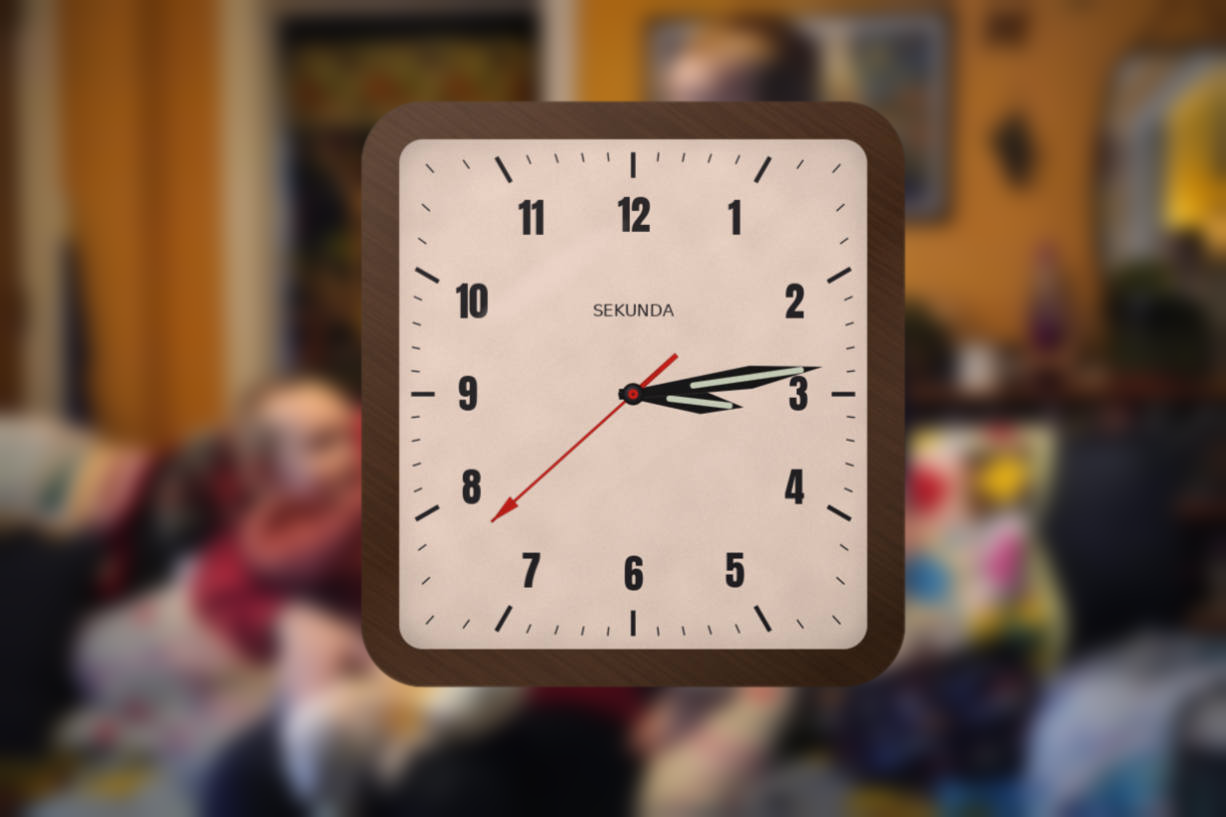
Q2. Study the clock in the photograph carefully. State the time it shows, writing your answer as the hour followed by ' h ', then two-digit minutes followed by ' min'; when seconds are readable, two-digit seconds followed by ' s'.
3 h 13 min 38 s
